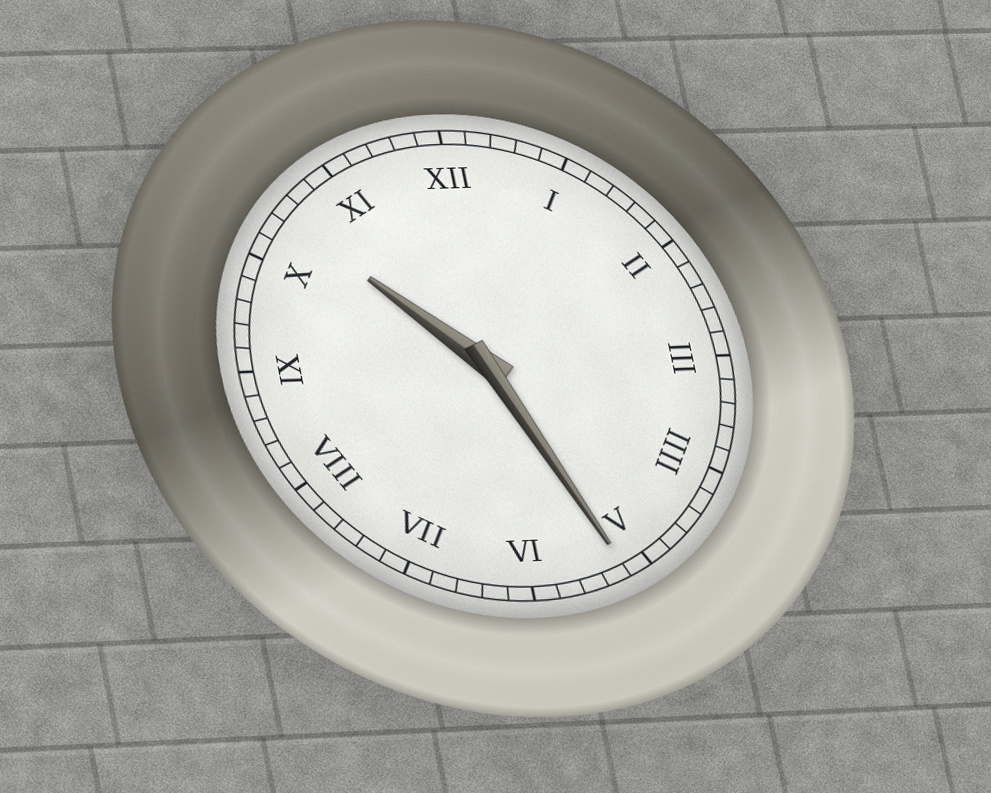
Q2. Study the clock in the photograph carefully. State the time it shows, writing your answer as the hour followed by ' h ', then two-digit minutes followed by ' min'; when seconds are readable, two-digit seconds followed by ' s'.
10 h 26 min
